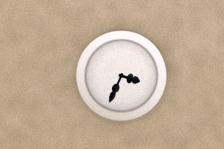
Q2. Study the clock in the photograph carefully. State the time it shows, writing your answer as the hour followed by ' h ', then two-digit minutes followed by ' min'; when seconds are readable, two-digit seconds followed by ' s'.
3 h 34 min
